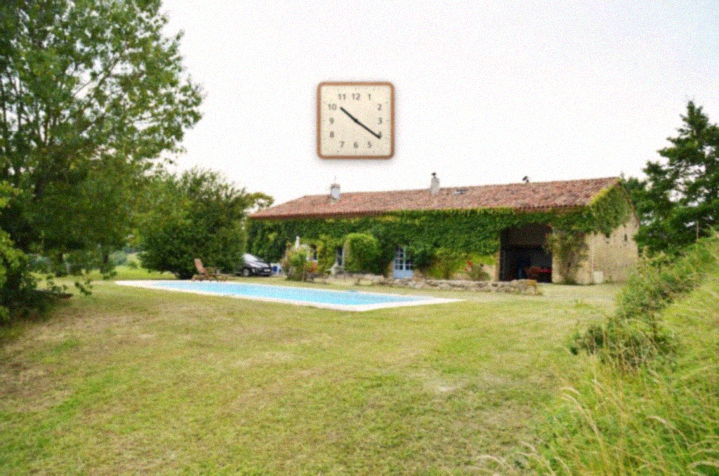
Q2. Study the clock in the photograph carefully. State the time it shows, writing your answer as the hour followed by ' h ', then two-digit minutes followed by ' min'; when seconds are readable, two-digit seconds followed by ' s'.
10 h 21 min
